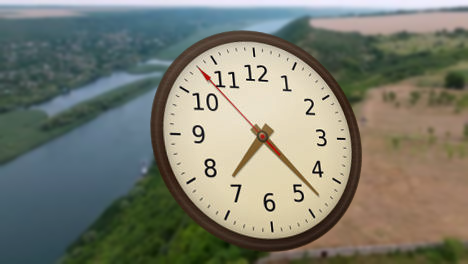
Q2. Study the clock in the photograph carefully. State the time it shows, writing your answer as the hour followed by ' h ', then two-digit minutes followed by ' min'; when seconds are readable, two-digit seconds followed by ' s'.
7 h 22 min 53 s
